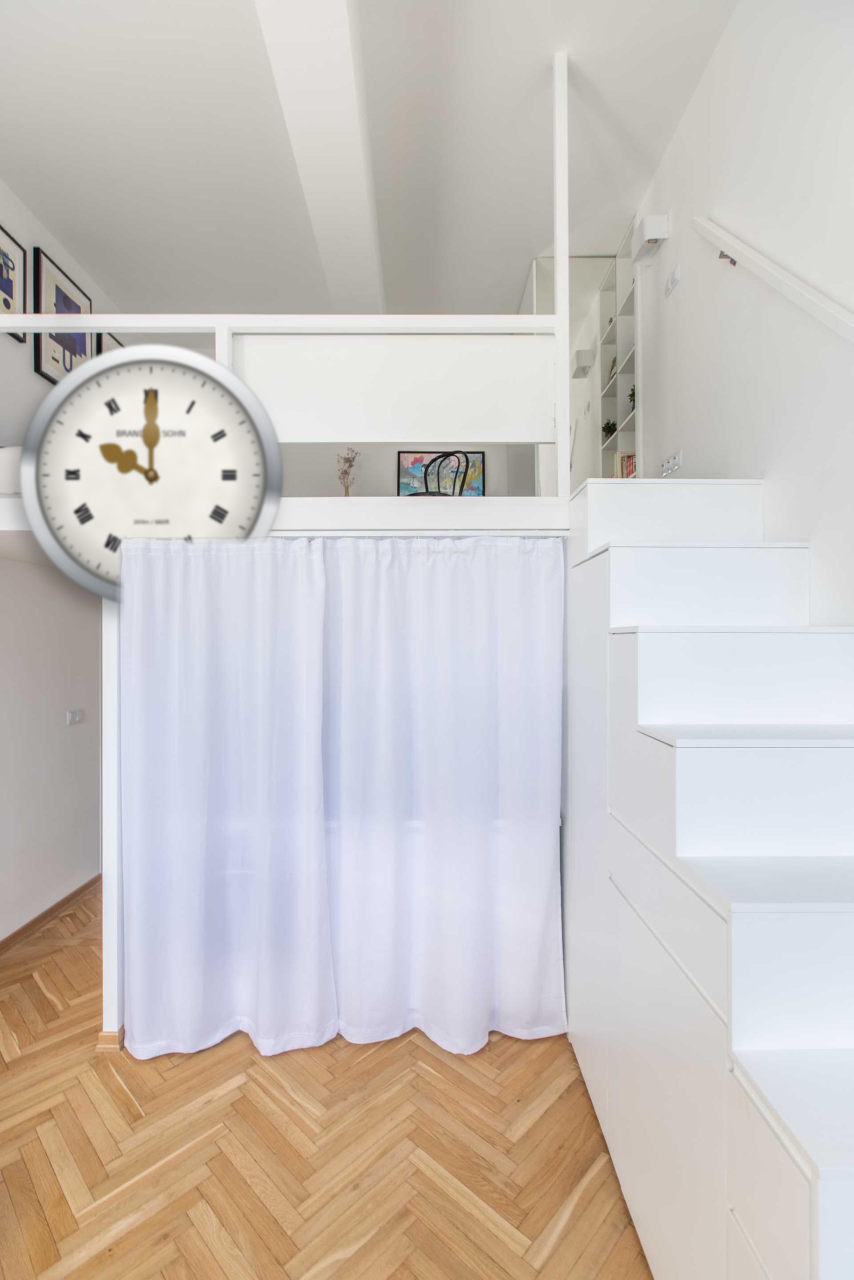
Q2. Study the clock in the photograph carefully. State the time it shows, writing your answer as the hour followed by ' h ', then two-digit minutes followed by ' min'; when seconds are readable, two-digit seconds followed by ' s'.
10 h 00 min
